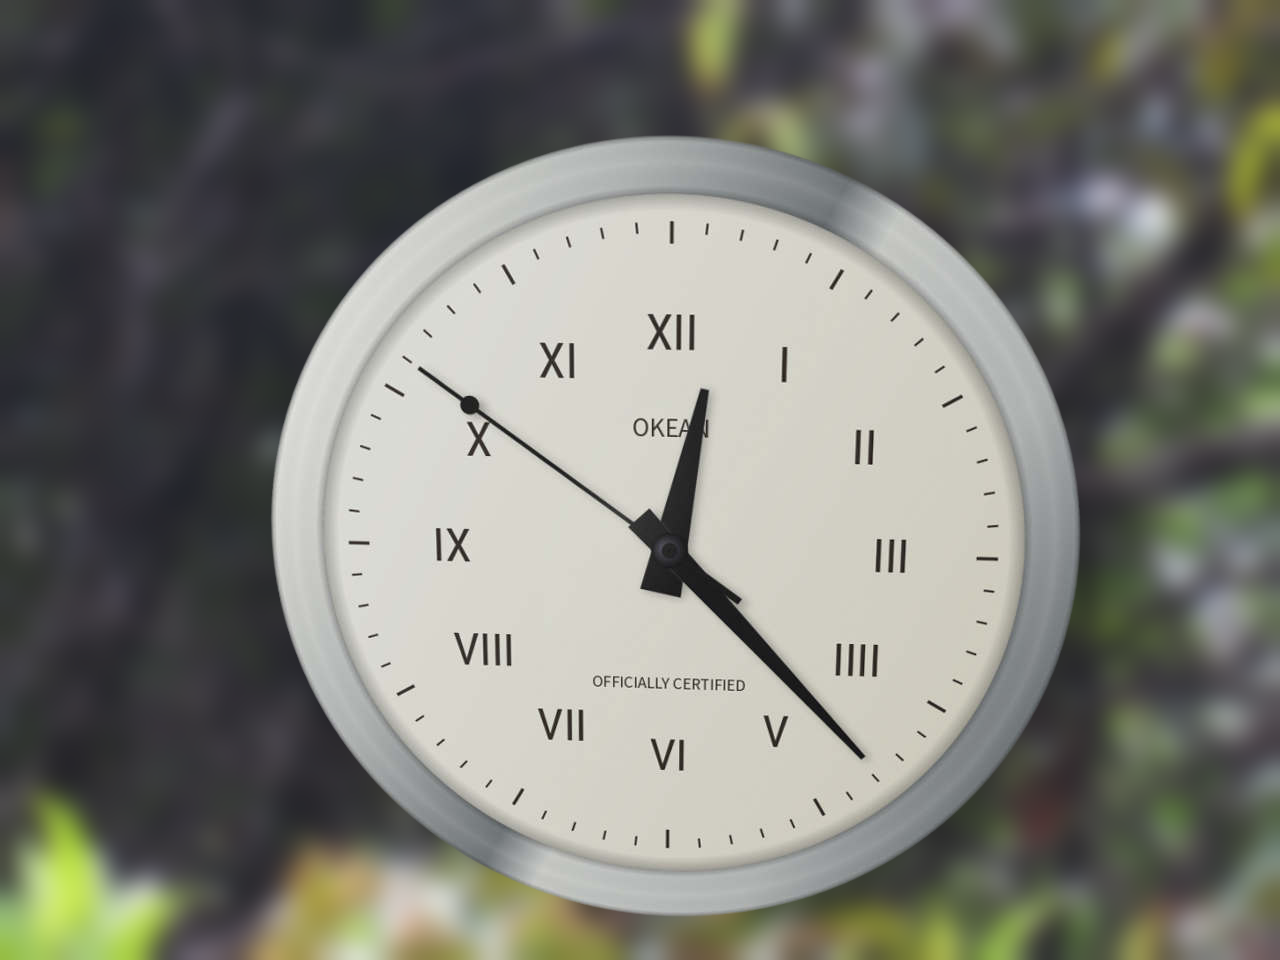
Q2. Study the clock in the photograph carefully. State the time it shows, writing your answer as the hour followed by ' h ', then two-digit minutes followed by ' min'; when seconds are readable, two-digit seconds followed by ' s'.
12 h 22 min 51 s
